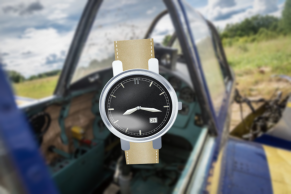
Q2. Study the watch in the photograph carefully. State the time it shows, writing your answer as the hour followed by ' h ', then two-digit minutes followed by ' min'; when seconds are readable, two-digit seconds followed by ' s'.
8 h 17 min
